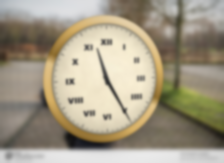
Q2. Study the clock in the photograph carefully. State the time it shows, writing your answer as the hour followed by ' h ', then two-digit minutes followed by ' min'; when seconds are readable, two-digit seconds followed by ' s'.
11 h 25 min
